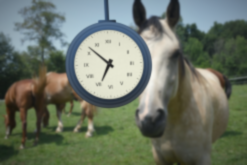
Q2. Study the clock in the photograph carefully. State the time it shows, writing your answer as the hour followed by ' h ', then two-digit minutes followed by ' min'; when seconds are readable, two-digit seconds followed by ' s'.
6 h 52 min
